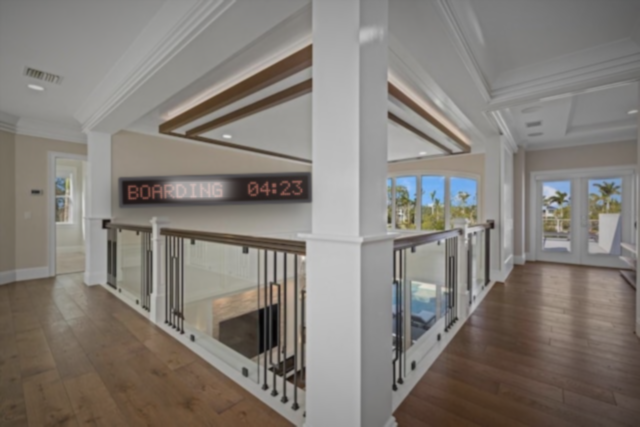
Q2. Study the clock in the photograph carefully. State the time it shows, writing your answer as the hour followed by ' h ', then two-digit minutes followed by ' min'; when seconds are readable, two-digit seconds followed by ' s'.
4 h 23 min
